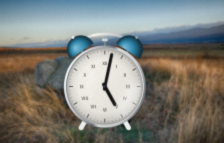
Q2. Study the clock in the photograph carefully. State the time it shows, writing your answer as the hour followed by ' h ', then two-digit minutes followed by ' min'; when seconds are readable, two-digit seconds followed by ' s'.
5 h 02 min
